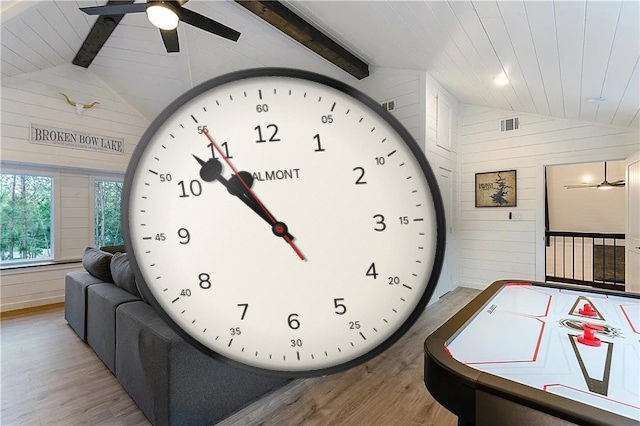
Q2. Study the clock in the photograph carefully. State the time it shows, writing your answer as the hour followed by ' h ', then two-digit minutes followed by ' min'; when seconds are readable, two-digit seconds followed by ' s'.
10 h 52 min 55 s
